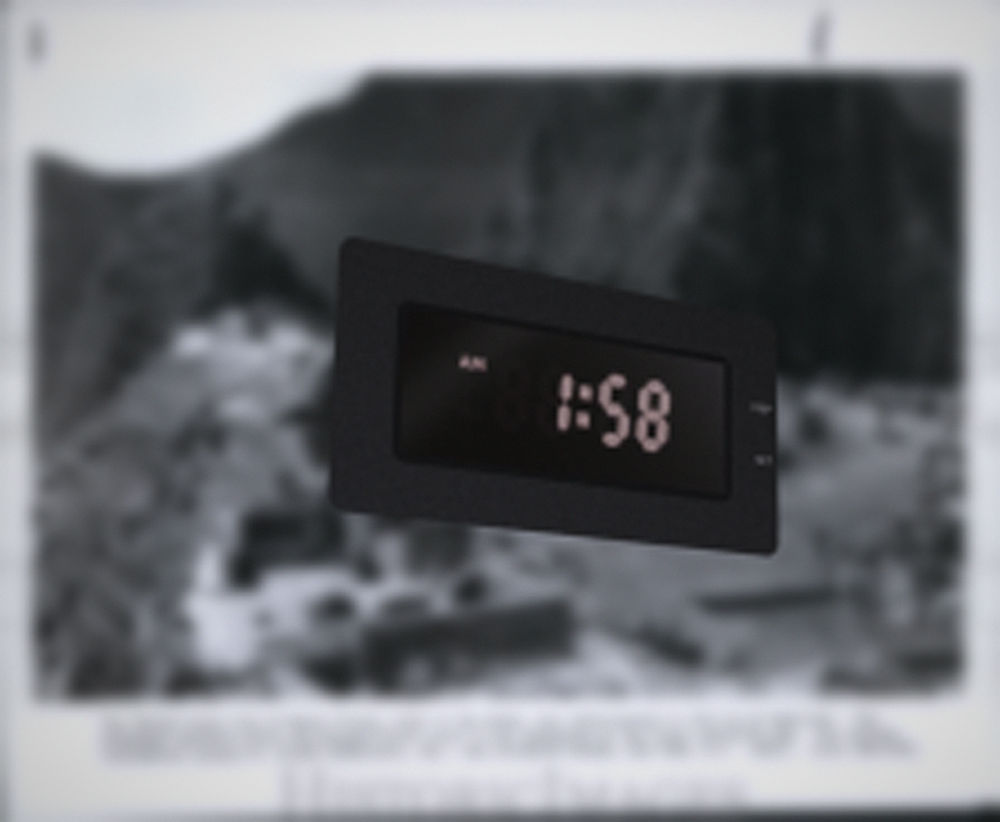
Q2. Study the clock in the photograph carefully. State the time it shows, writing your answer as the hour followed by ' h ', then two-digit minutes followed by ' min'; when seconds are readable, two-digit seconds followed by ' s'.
1 h 58 min
